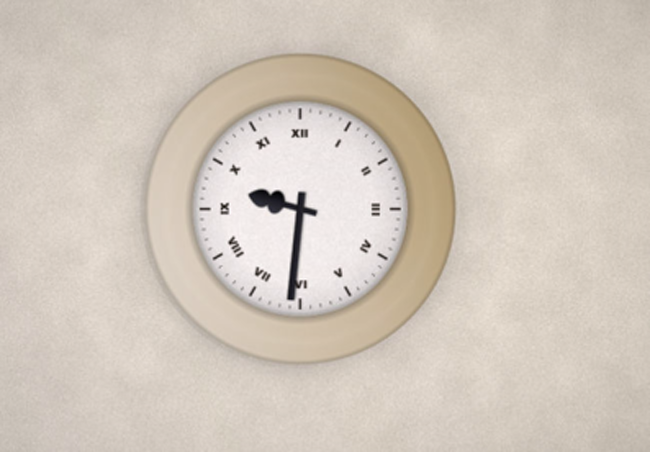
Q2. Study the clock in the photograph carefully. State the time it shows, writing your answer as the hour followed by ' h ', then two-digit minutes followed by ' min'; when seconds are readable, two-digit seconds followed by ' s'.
9 h 31 min
